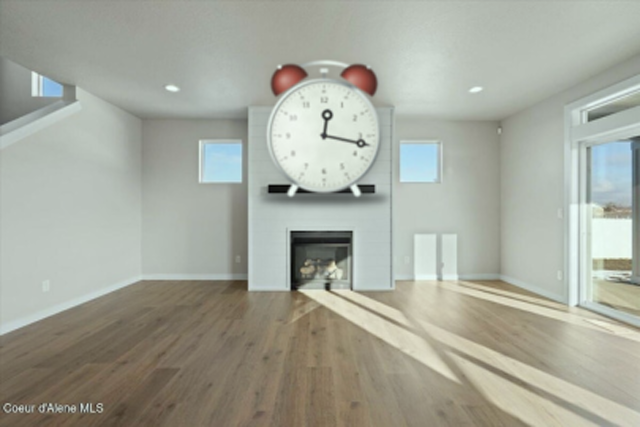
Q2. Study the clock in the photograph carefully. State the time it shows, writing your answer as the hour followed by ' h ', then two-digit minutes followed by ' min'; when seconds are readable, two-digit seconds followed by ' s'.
12 h 17 min
